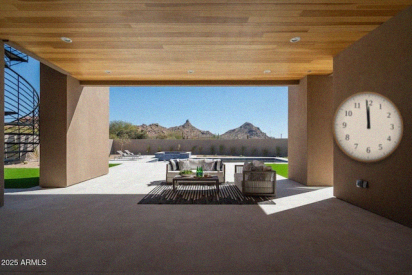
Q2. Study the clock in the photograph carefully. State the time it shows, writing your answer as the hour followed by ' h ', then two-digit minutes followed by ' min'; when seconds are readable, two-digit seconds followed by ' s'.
11 h 59 min
